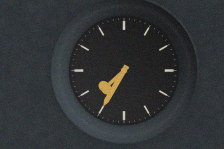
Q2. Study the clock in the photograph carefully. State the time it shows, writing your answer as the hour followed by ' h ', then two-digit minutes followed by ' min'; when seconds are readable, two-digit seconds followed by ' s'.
7 h 35 min
